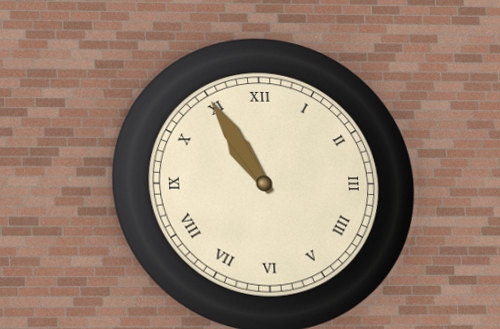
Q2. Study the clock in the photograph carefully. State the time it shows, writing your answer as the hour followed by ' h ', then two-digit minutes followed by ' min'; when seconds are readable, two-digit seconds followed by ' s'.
10 h 55 min
